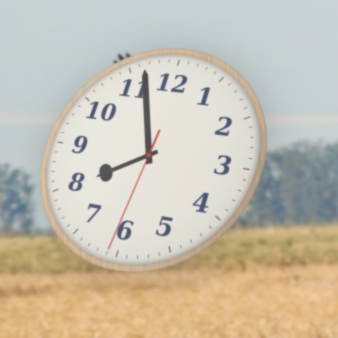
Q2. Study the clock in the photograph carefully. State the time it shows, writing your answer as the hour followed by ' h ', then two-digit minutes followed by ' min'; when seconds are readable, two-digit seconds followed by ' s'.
7 h 56 min 31 s
